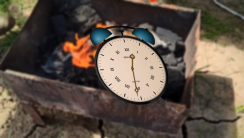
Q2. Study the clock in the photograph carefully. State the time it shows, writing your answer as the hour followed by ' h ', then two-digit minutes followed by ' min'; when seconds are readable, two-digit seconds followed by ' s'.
12 h 31 min
